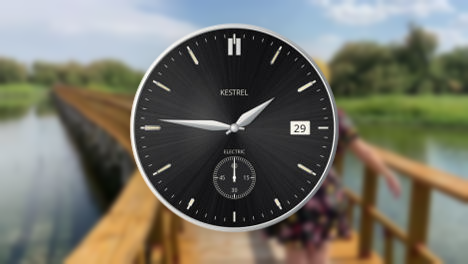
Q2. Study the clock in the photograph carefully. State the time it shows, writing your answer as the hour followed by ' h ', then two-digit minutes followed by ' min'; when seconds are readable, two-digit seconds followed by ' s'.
1 h 46 min
